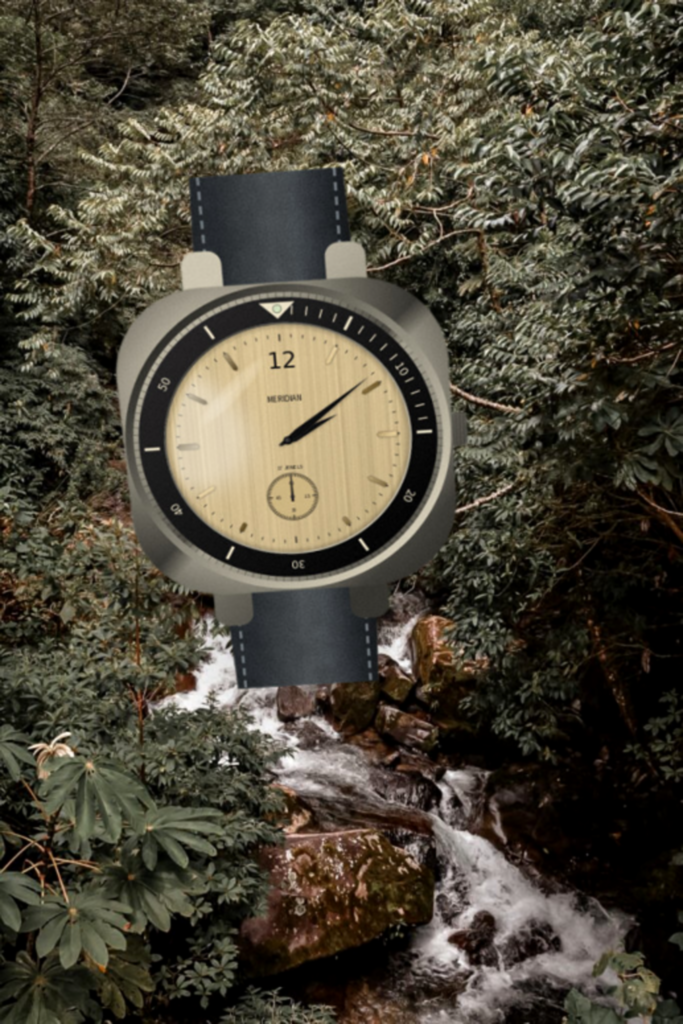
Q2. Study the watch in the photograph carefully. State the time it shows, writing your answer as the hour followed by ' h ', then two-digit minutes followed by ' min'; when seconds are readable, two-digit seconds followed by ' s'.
2 h 09 min
